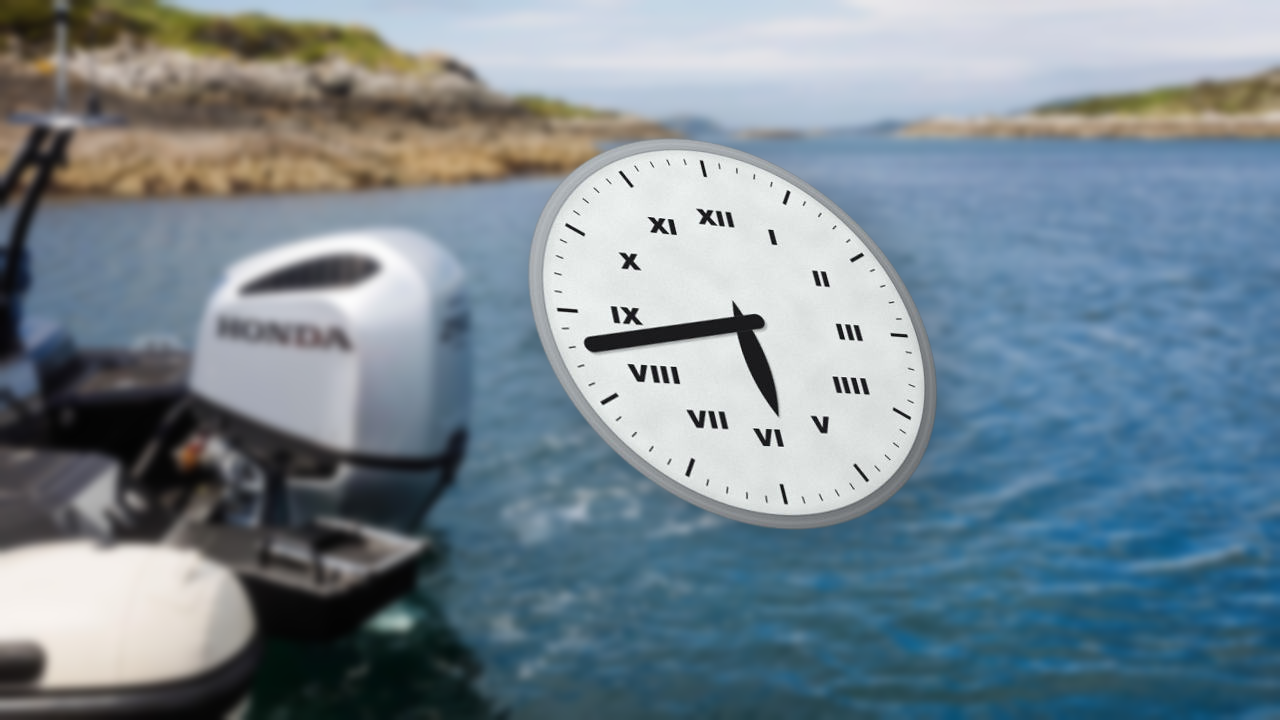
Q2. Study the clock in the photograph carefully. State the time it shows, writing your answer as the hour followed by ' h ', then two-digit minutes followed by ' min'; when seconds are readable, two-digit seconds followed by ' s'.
5 h 43 min
